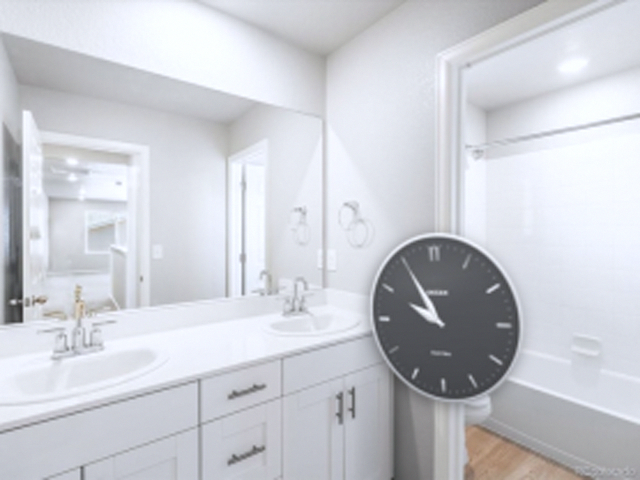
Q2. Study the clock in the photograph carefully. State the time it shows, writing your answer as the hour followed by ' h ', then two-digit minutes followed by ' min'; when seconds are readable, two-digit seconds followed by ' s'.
9 h 55 min
